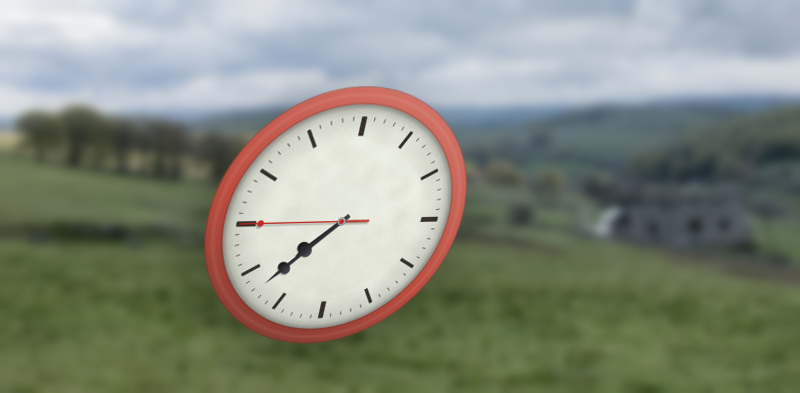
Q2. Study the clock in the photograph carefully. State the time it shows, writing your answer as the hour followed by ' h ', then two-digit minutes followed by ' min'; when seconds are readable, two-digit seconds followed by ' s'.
7 h 37 min 45 s
